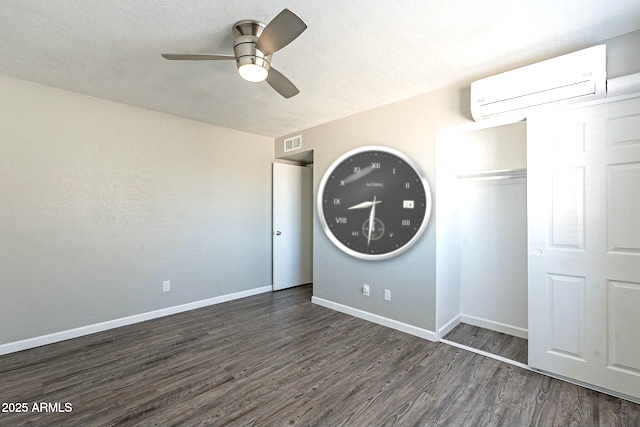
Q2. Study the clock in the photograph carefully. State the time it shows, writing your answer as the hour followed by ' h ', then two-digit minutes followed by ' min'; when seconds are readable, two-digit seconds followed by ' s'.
8 h 31 min
